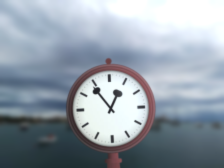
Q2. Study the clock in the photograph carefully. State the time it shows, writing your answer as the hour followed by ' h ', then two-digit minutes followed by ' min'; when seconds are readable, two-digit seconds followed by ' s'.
12 h 54 min
